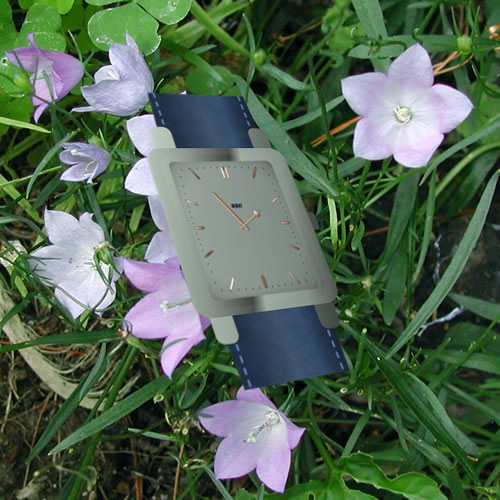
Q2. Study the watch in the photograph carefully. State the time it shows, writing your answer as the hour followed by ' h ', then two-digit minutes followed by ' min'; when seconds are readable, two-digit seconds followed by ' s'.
1 h 55 min
